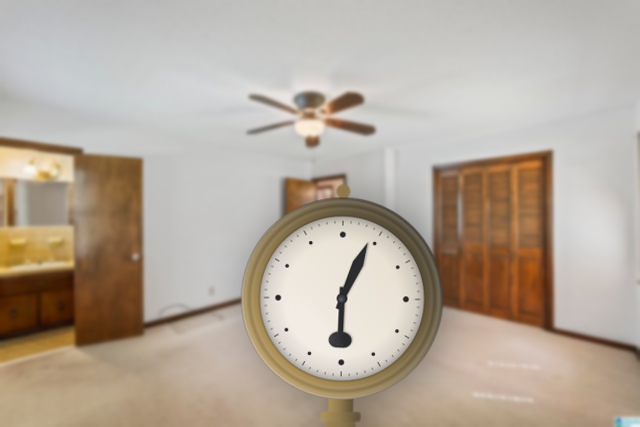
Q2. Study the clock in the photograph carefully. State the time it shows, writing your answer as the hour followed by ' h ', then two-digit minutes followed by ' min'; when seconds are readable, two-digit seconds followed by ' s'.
6 h 04 min
